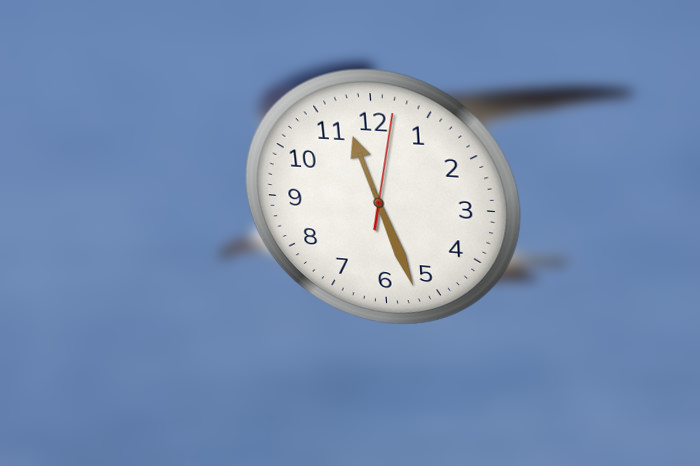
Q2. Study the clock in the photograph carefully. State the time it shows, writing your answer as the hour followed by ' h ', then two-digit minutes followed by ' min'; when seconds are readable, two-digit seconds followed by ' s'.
11 h 27 min 02 s
